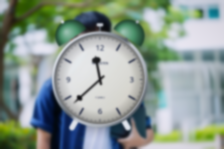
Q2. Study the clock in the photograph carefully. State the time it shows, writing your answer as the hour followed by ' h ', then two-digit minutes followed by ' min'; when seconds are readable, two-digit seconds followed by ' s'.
11 h 38 min
